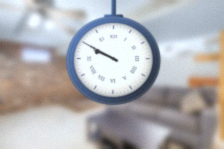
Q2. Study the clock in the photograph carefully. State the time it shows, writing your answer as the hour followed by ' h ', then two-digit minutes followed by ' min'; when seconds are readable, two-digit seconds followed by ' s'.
9 h 50 min
